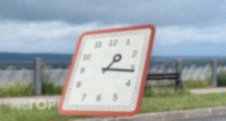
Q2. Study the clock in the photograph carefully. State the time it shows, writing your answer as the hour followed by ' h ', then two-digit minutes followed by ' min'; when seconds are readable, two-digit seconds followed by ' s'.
1 h 16 min
